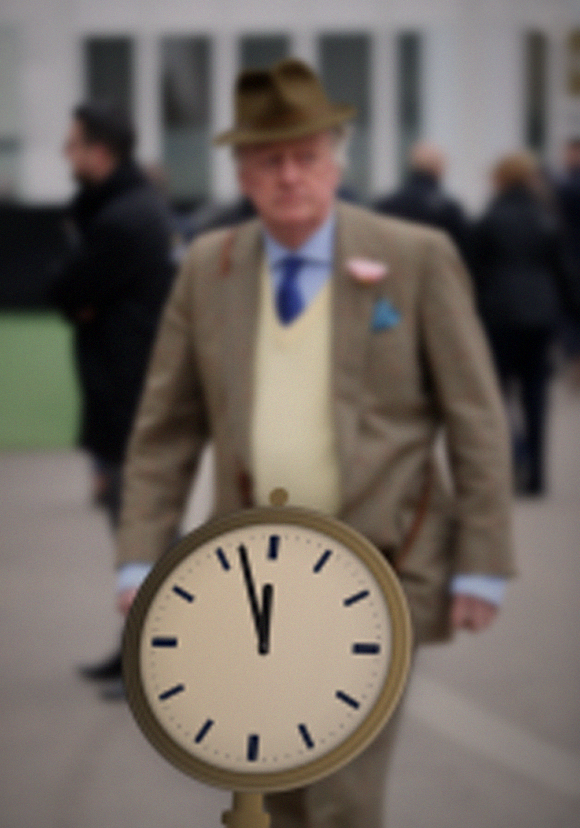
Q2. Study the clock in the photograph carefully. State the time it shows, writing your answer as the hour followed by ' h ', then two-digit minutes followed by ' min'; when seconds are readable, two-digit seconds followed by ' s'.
11 h 57 min
